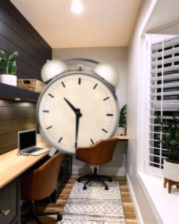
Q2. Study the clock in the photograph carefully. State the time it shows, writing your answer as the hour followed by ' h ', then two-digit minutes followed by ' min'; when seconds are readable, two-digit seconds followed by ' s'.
10 h 30 min
